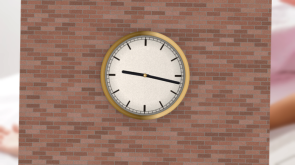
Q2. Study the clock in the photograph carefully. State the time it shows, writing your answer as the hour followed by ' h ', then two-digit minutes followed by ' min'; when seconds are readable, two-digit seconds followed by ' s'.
9 h 17 min
